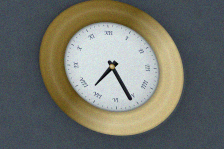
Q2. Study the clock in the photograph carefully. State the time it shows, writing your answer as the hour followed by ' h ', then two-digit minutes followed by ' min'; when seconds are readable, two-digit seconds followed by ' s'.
7 h 26 min
